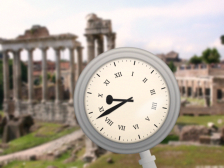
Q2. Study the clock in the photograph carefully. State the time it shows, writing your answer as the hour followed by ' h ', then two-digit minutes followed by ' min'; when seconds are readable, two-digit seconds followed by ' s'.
9 h 43 min
